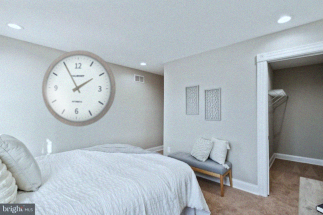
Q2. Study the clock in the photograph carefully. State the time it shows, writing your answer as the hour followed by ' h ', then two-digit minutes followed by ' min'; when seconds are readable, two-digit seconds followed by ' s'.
1 h 55 min
